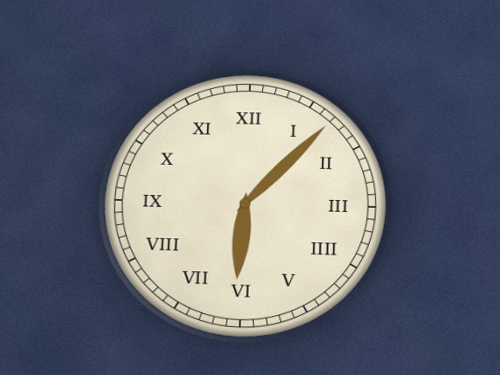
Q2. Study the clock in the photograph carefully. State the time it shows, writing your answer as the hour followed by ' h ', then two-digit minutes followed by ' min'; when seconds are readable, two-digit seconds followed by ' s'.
6 h 07 min
